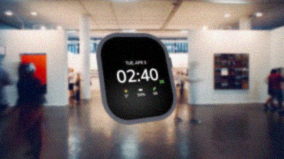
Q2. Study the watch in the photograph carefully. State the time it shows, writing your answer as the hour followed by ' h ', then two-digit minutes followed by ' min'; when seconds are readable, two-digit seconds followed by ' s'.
2 h 40 min
